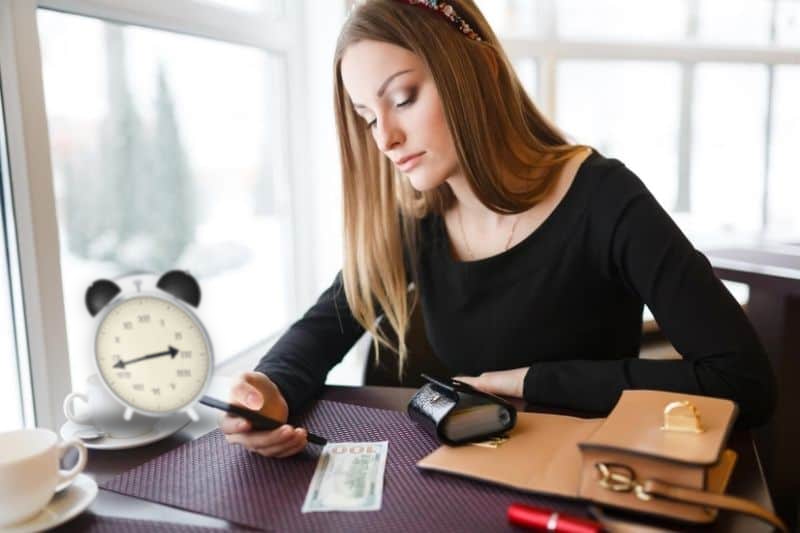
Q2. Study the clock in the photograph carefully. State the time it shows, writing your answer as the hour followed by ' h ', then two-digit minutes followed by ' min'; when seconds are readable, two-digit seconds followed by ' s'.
2 h 43 min
